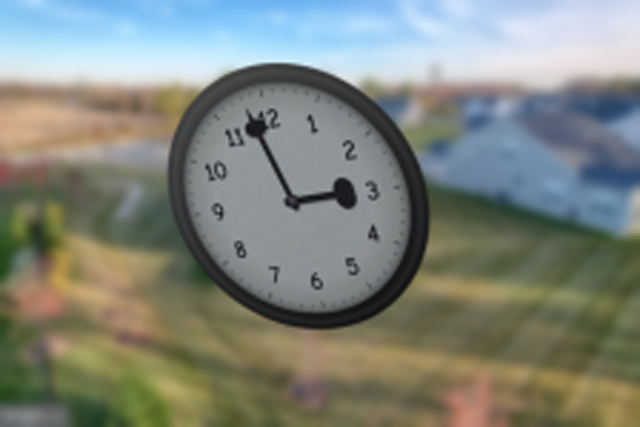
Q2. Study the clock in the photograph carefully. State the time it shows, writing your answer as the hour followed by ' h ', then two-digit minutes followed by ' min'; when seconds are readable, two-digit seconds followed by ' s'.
2 h 58 min
